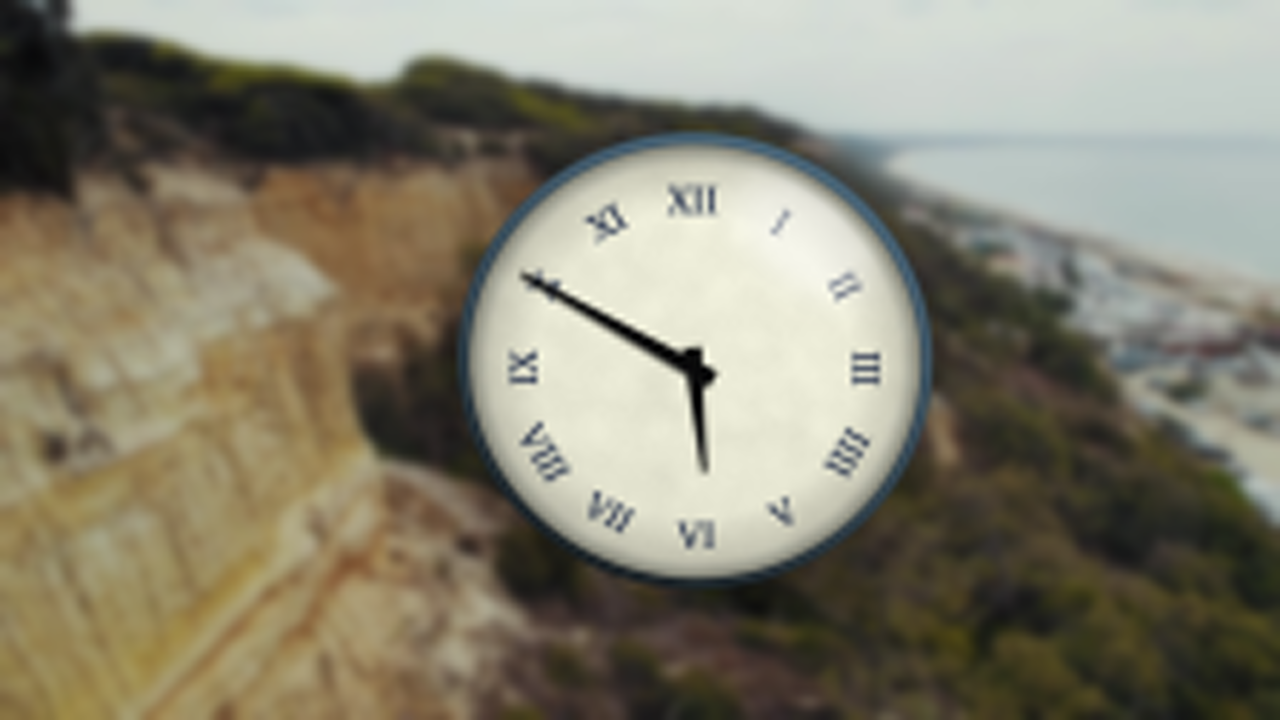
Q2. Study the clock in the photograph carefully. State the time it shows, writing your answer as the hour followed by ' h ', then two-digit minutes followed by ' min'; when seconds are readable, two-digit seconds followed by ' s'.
5 h 50 min
